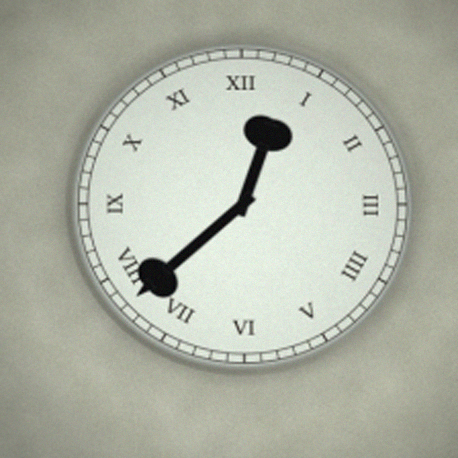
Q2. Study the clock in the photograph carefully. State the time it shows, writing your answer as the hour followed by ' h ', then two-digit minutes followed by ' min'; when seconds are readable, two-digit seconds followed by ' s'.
12 h 38 min
